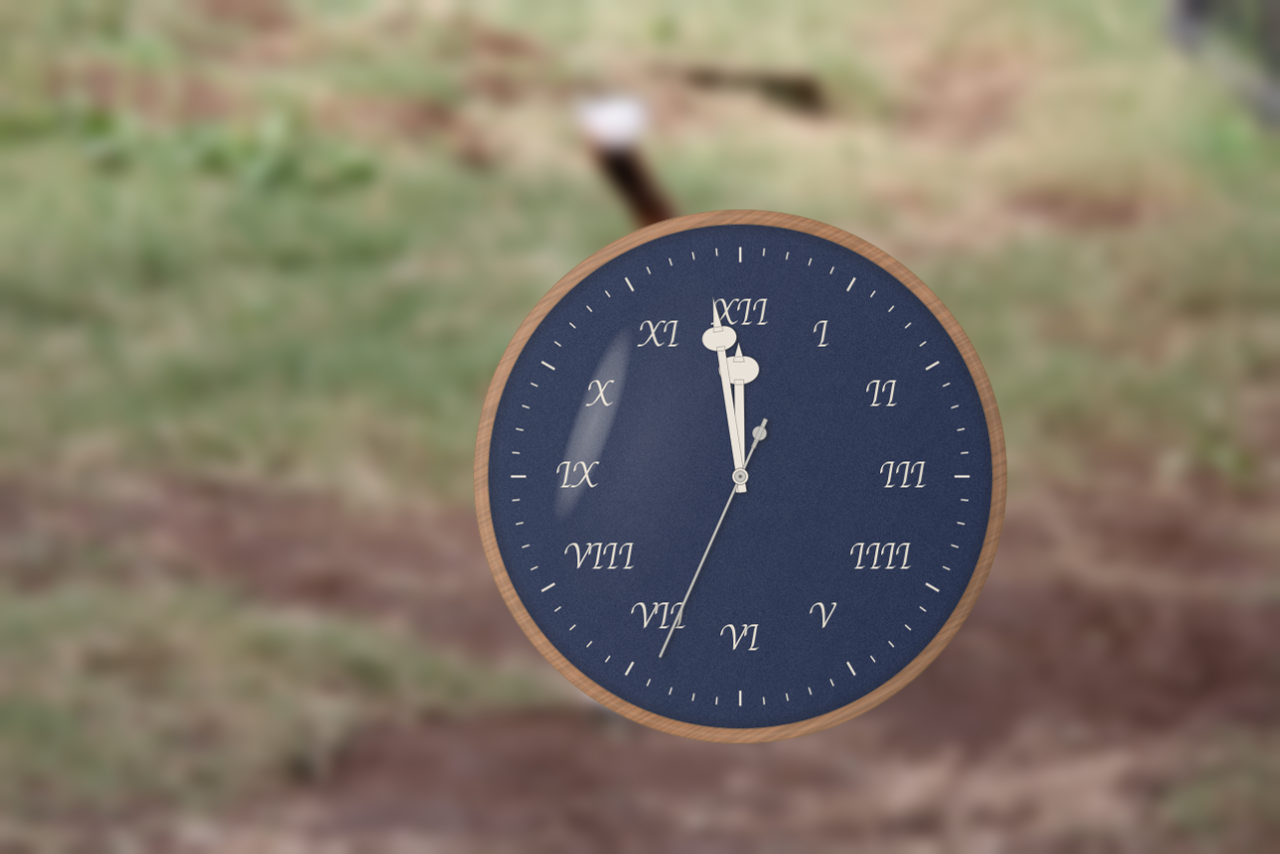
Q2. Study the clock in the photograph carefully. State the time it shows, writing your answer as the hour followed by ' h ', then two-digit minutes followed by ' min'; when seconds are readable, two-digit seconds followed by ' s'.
11 h 58 min 34 s
